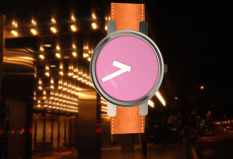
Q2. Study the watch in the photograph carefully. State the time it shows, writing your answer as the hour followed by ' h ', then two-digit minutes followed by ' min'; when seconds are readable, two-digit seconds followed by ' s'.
9 h 41 min
